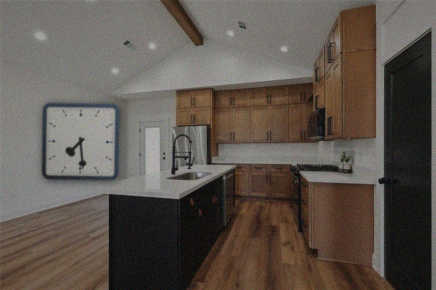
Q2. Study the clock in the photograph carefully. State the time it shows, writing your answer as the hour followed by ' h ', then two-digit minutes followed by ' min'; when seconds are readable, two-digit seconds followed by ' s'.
7 h 29 min
